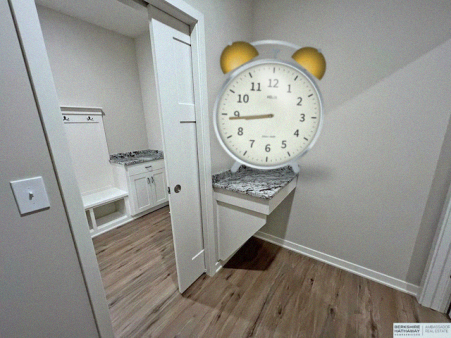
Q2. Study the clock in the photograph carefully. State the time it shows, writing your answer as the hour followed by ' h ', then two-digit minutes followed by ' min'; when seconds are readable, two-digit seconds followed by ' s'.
8 h 44 min
